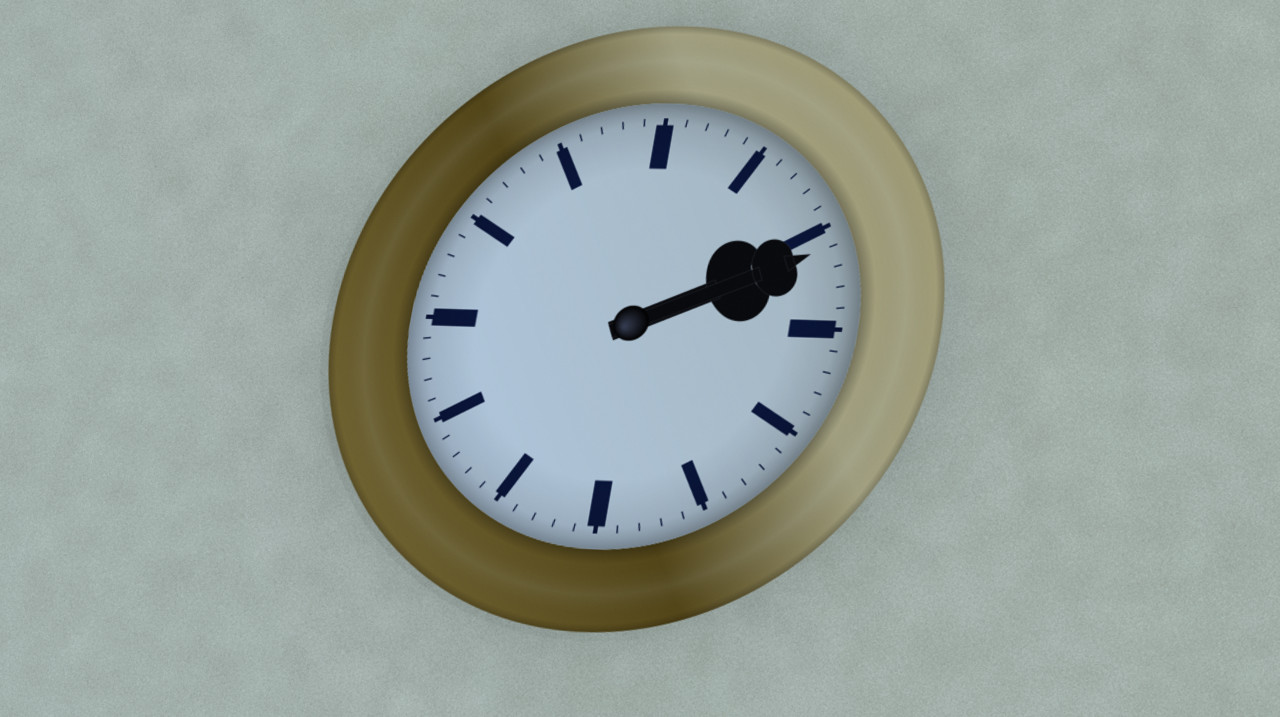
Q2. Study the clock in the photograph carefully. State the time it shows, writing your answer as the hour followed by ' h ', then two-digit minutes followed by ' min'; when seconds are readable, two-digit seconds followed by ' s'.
2 h 11 min
